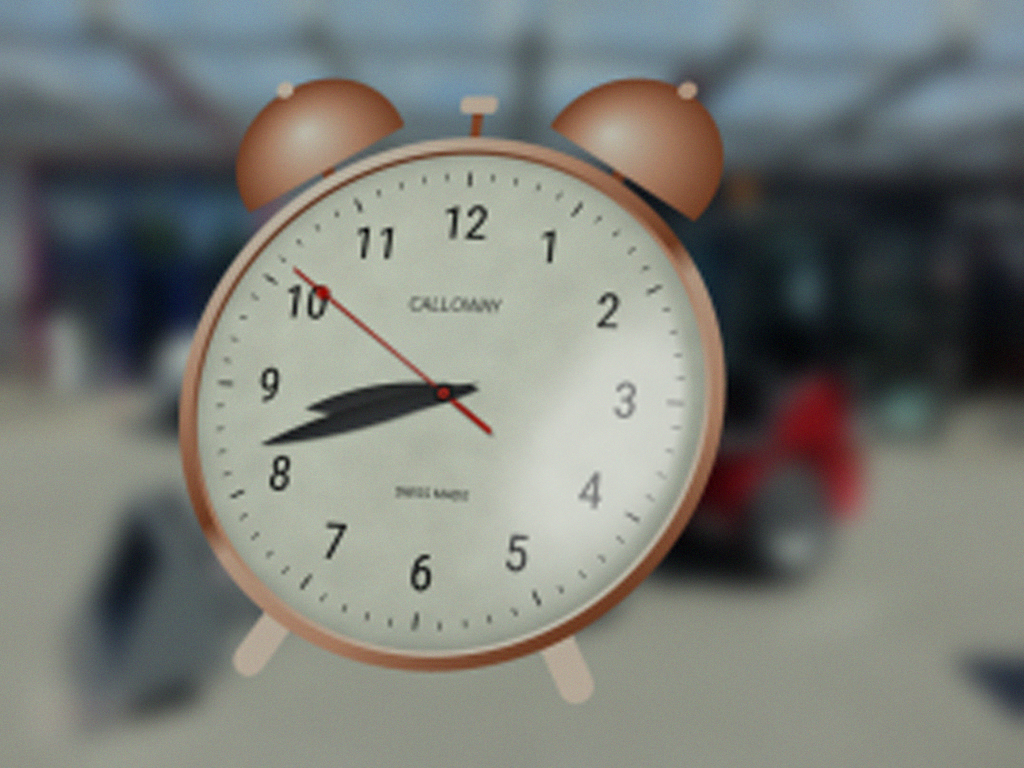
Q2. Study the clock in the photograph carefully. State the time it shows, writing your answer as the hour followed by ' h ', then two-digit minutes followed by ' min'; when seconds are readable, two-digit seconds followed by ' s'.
8 h 41 min 51 s
